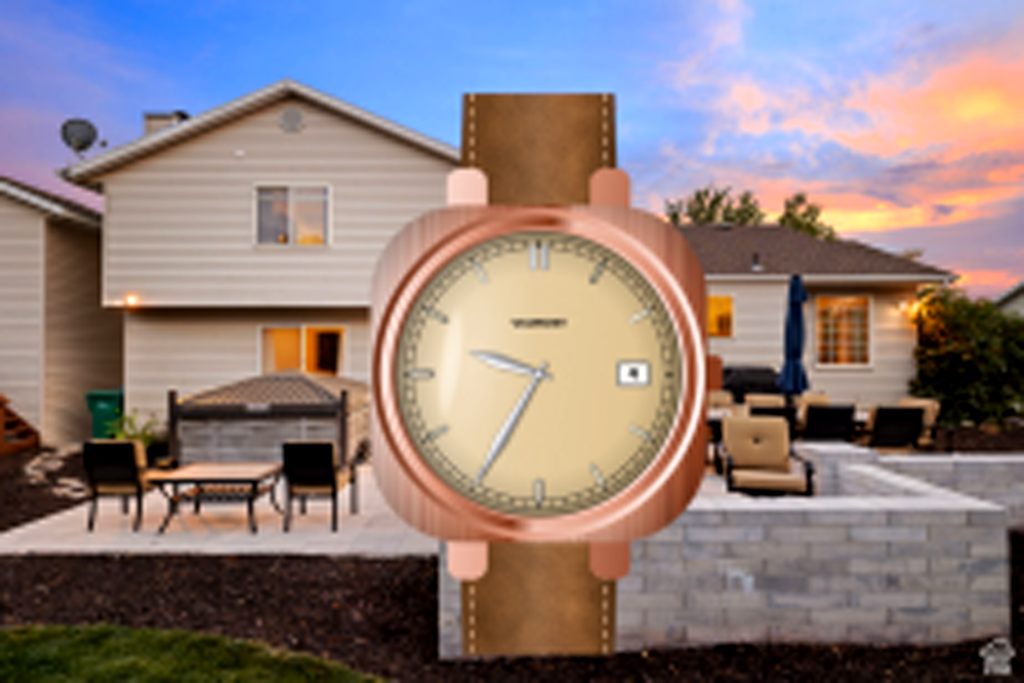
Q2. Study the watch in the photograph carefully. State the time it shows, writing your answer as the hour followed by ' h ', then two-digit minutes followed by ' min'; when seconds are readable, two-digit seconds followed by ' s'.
9 h 35 min
